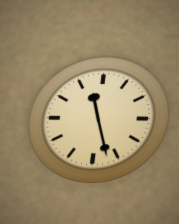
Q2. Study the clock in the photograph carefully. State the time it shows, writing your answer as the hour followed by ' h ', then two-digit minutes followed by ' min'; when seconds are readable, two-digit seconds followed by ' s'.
11 h 27 min
